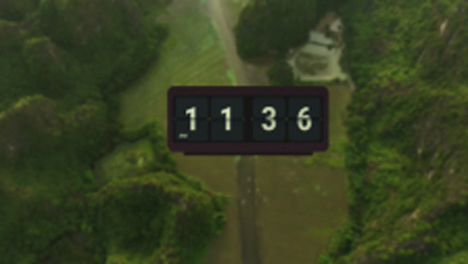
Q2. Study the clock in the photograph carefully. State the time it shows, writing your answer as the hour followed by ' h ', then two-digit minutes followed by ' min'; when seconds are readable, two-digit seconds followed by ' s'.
11 h 36 min
